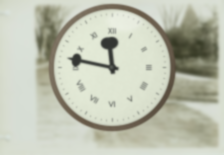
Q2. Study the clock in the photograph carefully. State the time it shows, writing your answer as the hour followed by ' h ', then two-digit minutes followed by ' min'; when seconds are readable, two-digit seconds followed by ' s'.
11 h 47 min
